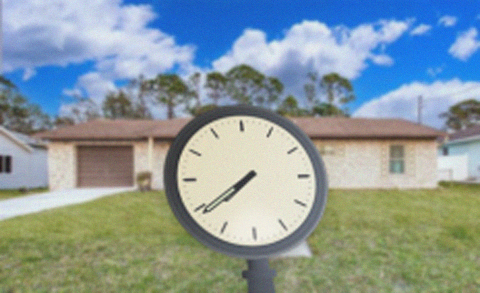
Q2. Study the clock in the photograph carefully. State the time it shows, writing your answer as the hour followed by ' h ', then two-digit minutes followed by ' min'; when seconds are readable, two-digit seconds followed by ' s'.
7 h 39 min
